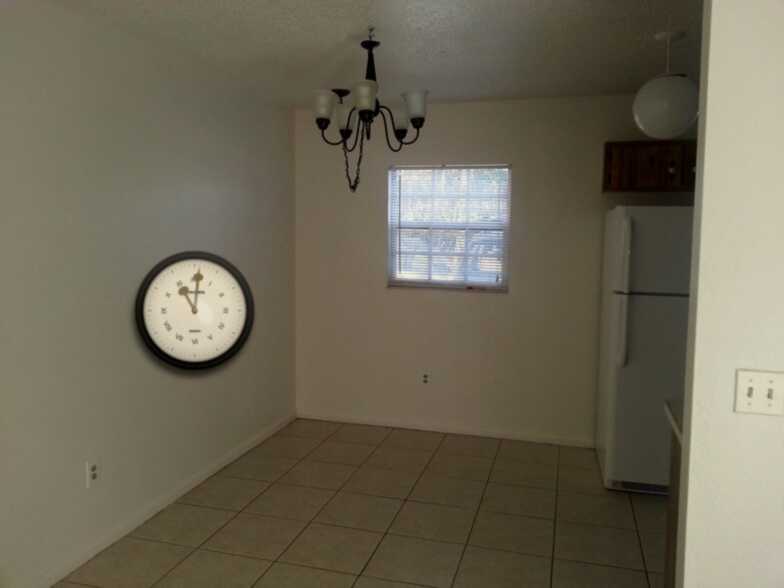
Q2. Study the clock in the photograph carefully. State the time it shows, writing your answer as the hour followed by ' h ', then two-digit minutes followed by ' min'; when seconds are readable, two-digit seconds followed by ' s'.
11 h 01 min
